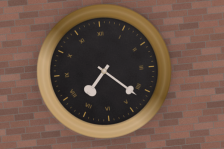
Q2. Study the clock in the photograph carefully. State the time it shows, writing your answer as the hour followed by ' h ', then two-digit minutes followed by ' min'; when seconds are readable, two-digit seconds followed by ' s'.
7 h 22 min
